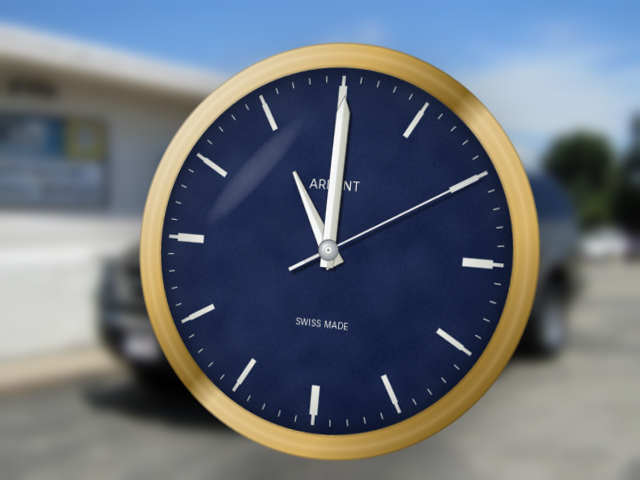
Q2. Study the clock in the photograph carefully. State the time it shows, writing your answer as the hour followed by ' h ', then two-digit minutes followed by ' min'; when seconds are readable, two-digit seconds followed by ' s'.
11 h 00 min 10 s
